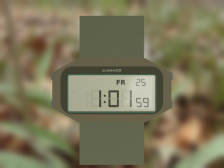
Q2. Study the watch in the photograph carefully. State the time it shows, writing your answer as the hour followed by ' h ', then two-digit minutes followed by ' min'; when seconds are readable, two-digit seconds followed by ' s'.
1 h 01 min 59 s
